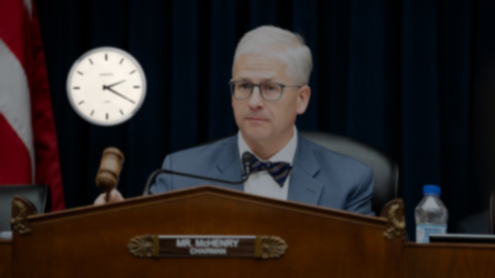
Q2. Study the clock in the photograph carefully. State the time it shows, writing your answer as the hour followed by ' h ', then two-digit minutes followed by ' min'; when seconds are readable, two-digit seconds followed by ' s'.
2 h 20 min
